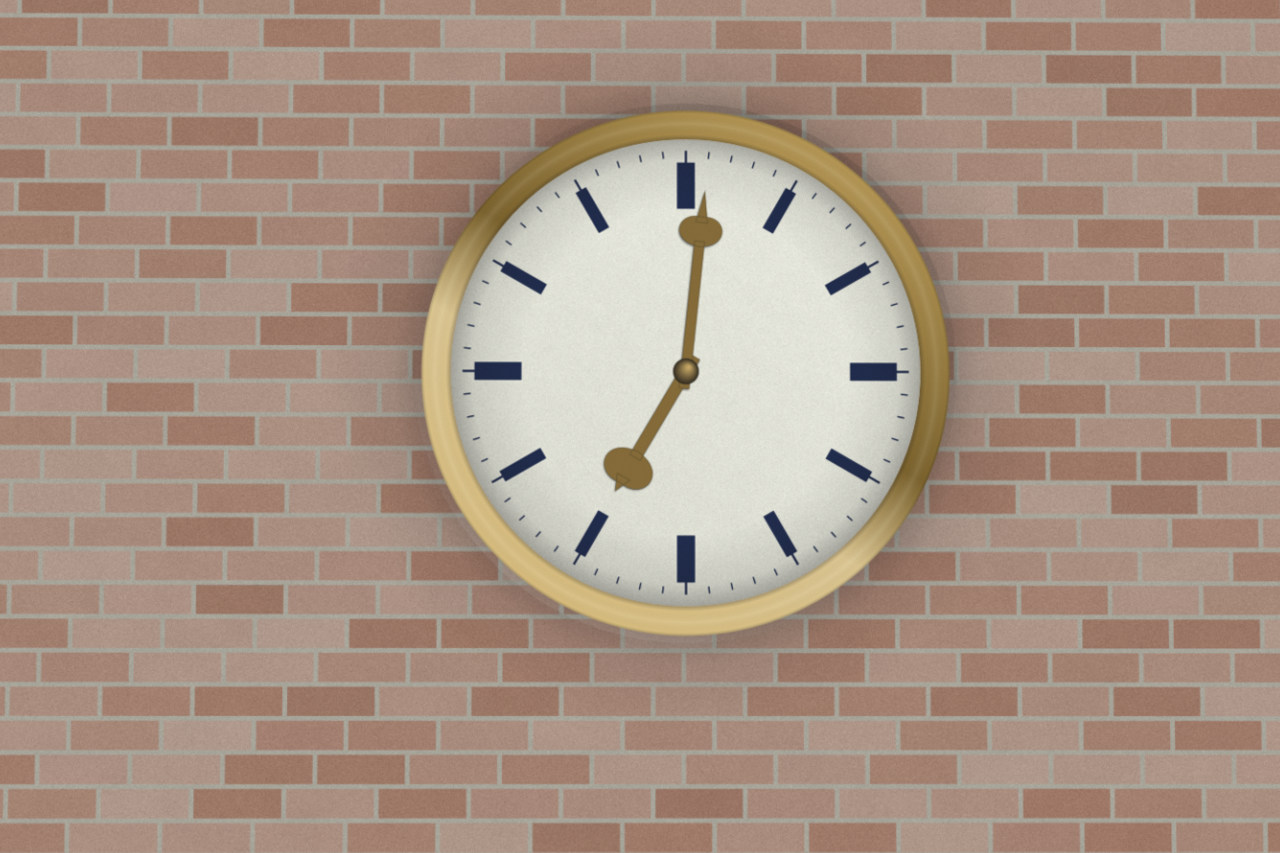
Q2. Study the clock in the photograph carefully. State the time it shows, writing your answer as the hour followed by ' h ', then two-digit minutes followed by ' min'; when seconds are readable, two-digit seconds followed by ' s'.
7 h 01 min
